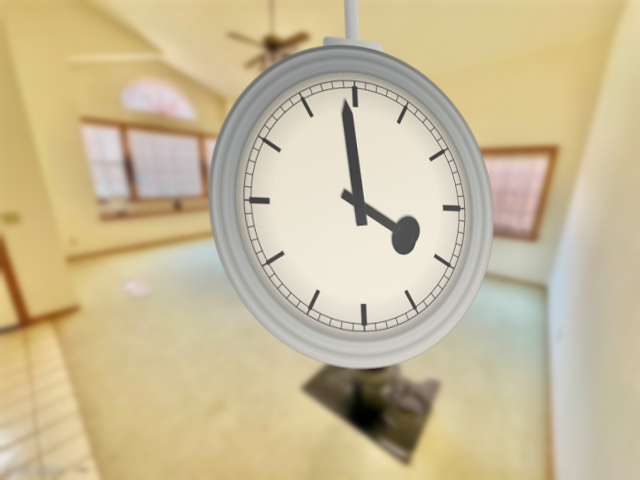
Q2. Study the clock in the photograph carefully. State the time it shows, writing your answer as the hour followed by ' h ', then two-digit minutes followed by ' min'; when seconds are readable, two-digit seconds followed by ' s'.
3 h 59 min
